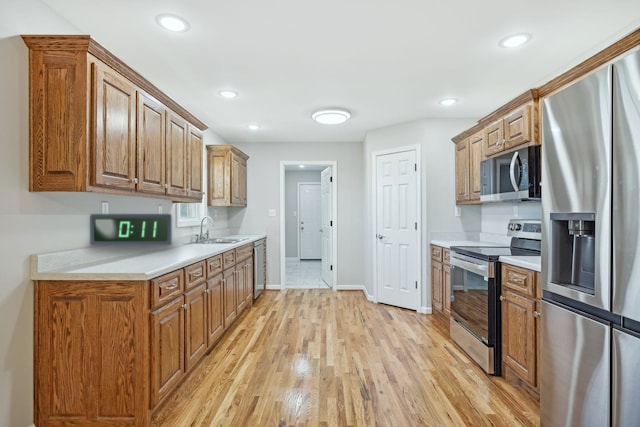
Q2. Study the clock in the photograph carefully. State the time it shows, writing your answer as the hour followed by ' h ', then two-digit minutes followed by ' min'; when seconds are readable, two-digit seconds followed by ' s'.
0 h 11 min
